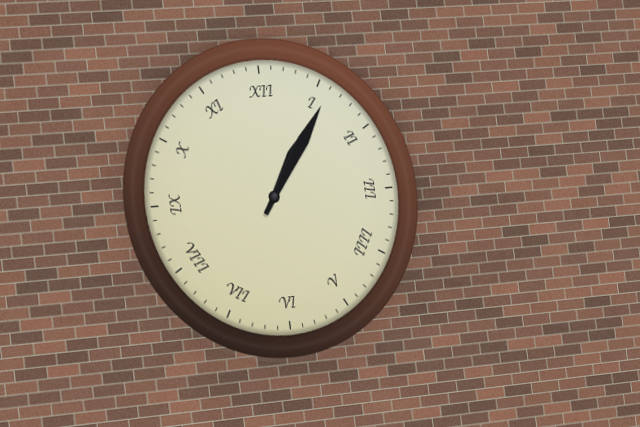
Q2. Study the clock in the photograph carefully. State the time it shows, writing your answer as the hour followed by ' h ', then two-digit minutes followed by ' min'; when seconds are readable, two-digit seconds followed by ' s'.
1 h 06 min
